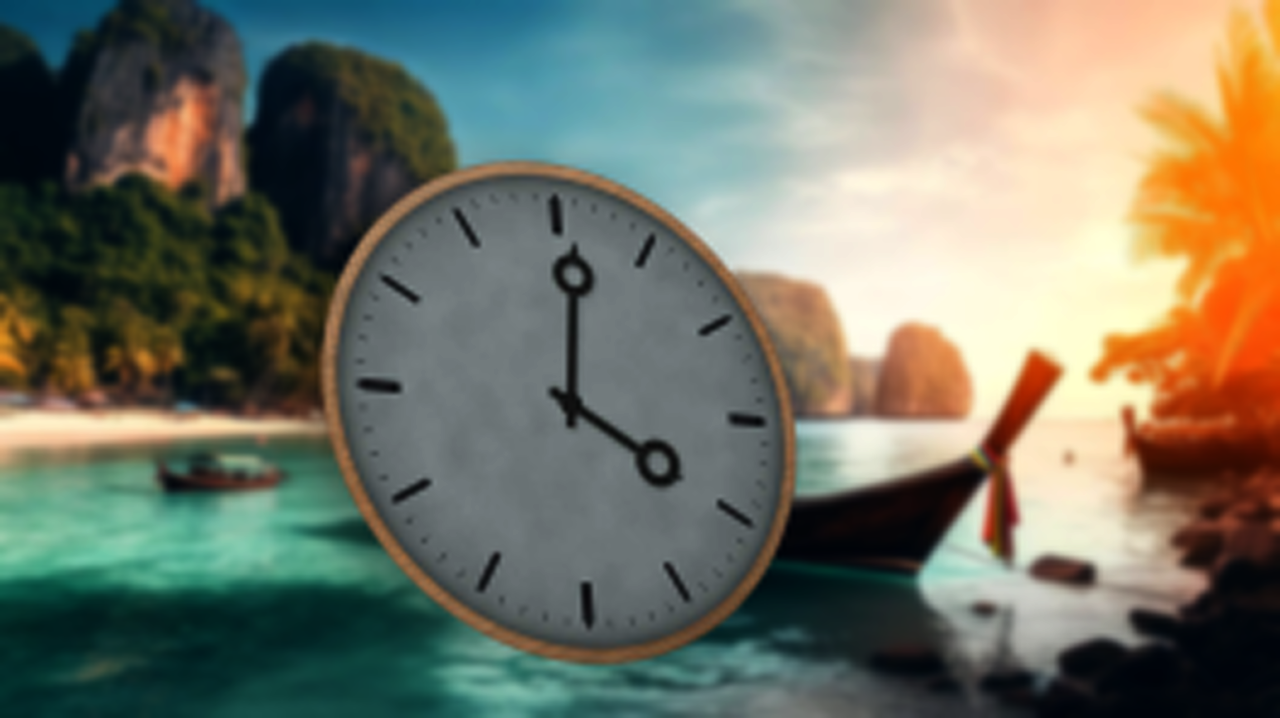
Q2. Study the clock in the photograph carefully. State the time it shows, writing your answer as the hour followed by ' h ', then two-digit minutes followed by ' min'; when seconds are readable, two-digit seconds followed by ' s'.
4 h 01 min
